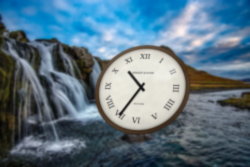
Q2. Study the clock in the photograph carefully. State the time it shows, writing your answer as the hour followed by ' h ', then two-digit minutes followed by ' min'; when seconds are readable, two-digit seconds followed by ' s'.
10 h 35 min
